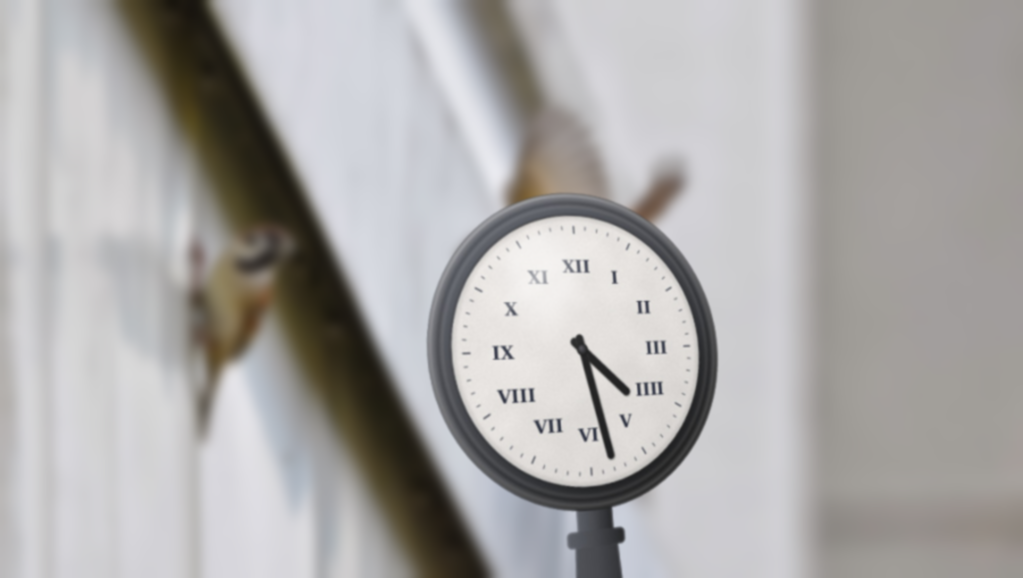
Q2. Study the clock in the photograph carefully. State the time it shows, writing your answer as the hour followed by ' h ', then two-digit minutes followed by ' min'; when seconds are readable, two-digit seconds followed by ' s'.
4 h 28 min
